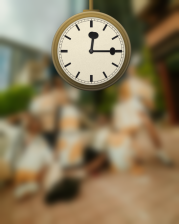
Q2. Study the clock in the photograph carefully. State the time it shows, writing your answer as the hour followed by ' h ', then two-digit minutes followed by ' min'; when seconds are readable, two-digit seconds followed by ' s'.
12 h 15 min
